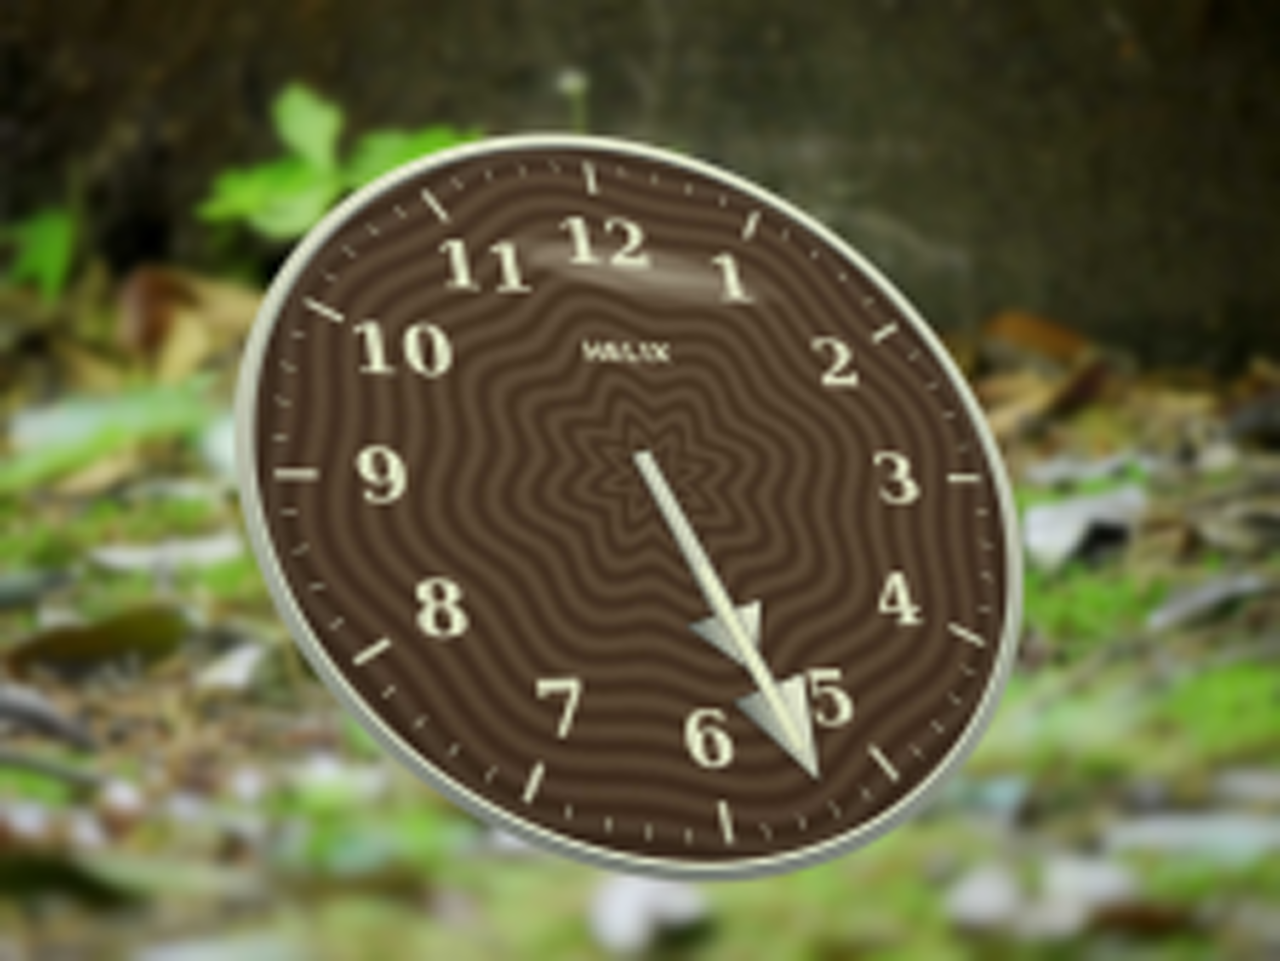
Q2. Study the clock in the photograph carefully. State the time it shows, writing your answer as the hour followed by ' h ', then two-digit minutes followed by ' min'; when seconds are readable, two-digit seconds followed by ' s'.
5 h 27 min
